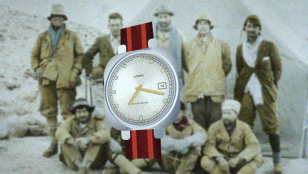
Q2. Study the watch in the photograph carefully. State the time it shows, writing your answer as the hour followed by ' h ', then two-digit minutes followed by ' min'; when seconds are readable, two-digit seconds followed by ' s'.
7 h 18 min
